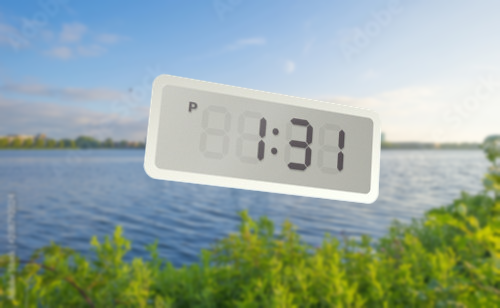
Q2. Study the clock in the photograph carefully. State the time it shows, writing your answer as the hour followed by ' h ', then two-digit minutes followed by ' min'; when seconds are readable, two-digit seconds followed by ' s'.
1 h 31 min
